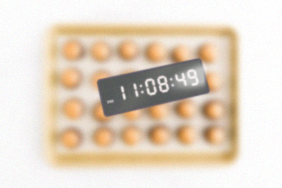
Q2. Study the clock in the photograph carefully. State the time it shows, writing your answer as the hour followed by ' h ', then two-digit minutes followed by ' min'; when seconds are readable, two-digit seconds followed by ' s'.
11 h 08 min 49 s
